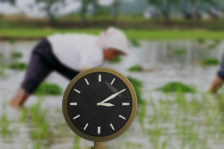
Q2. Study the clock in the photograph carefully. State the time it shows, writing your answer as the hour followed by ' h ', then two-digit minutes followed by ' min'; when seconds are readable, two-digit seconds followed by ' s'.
3 h 10 min
